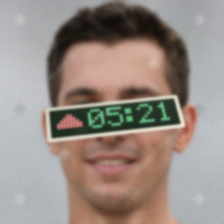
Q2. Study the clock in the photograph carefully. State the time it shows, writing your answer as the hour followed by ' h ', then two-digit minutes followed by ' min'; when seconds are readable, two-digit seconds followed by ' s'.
5 h 21 min
